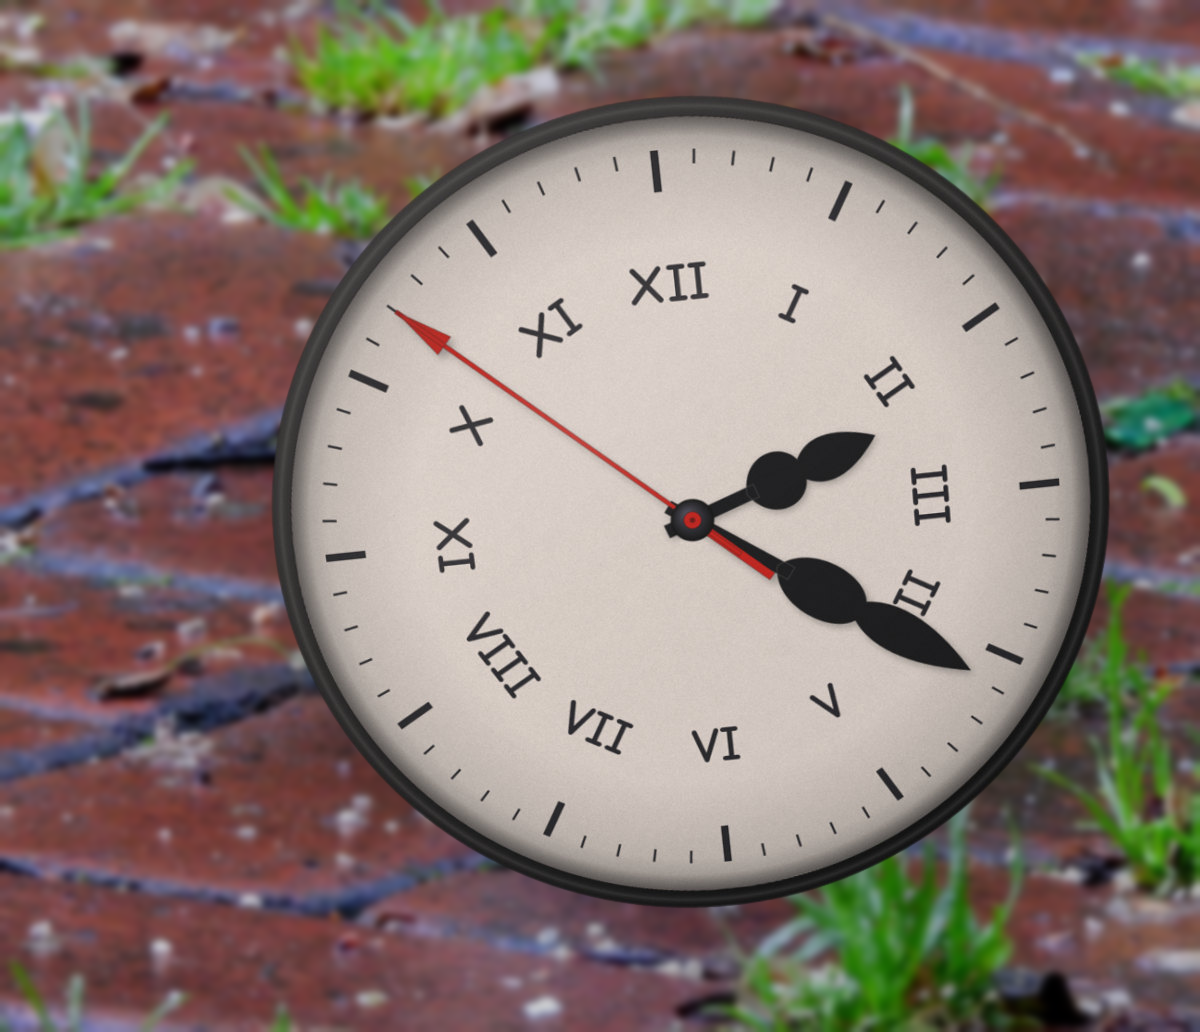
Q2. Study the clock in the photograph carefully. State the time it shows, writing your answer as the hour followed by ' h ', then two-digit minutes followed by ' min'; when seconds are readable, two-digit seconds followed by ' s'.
2 h 20 min 52 s
